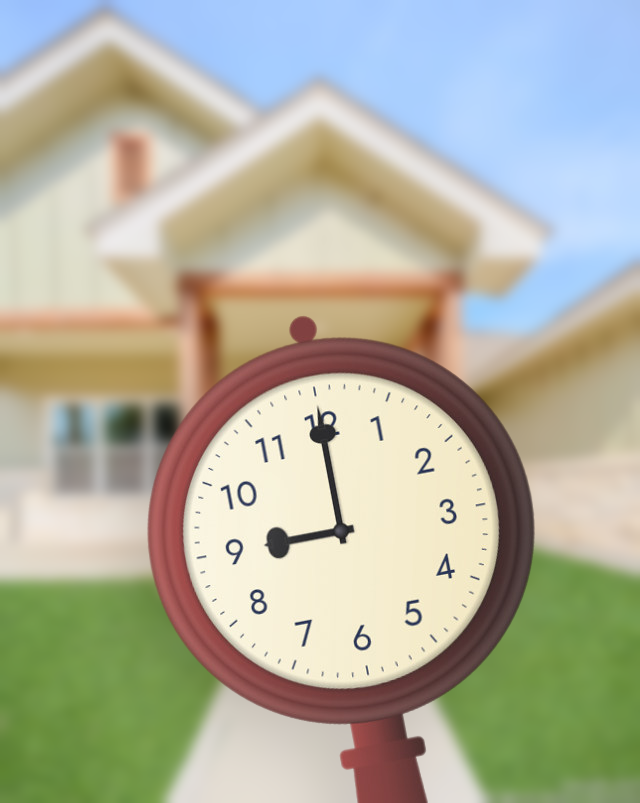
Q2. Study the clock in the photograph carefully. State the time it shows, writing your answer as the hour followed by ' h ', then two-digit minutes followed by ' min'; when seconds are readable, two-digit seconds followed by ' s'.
9 h 00 min
